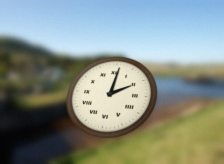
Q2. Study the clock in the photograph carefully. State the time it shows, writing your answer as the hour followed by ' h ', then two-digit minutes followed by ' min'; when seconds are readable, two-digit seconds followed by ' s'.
2 h 01 min
